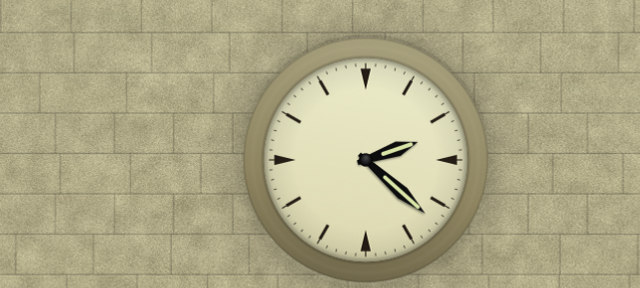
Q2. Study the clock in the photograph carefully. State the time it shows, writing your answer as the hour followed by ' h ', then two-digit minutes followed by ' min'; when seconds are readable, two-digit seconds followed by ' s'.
2 h 22 min
